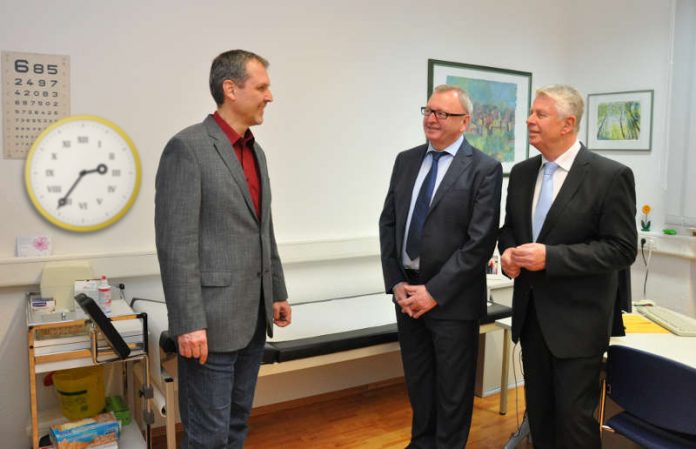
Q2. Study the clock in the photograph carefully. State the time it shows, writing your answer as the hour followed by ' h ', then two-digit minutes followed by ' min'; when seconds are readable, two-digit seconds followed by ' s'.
2 h 36 min
